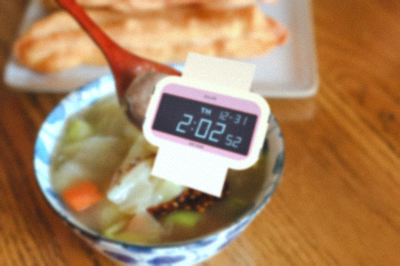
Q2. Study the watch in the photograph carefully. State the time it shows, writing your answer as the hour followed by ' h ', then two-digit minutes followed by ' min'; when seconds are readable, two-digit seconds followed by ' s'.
2 h 02 min
